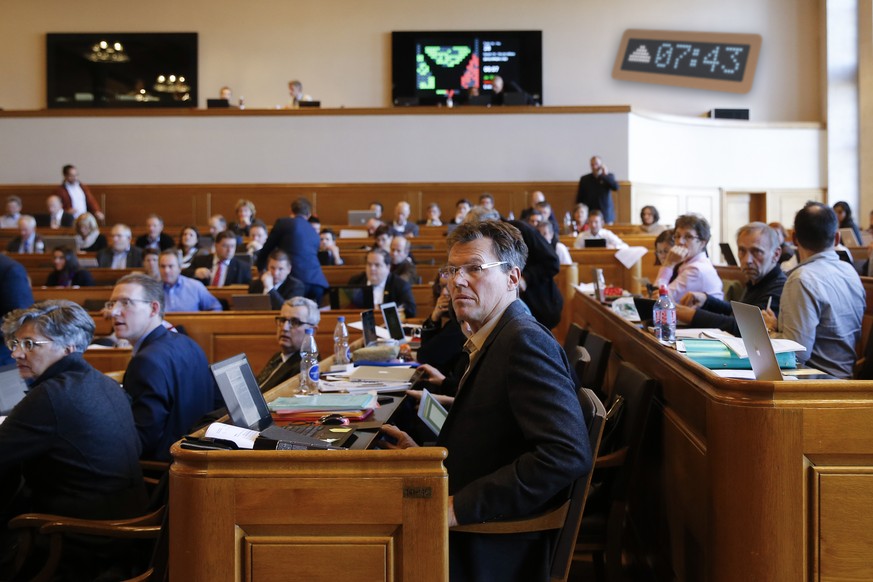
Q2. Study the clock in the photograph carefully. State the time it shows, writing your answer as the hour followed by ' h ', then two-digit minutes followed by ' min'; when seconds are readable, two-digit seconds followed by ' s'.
7 h 43 min
